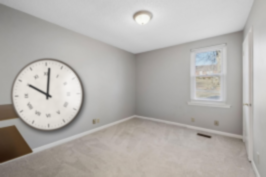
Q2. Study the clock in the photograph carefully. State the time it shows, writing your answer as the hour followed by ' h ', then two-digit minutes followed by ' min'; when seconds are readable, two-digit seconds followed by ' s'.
10 h 01 min
